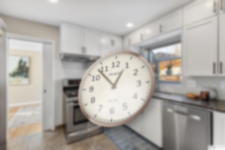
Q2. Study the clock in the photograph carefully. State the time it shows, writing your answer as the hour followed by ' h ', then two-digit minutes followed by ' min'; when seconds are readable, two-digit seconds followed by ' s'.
12 h 53 min
